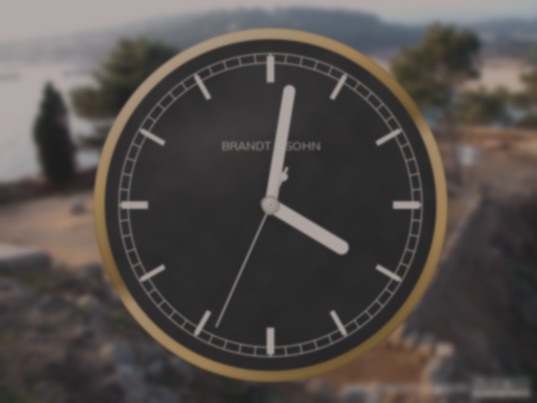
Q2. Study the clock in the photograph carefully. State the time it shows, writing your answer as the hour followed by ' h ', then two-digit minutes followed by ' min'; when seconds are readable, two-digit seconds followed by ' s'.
4 h 01 min 34 s
